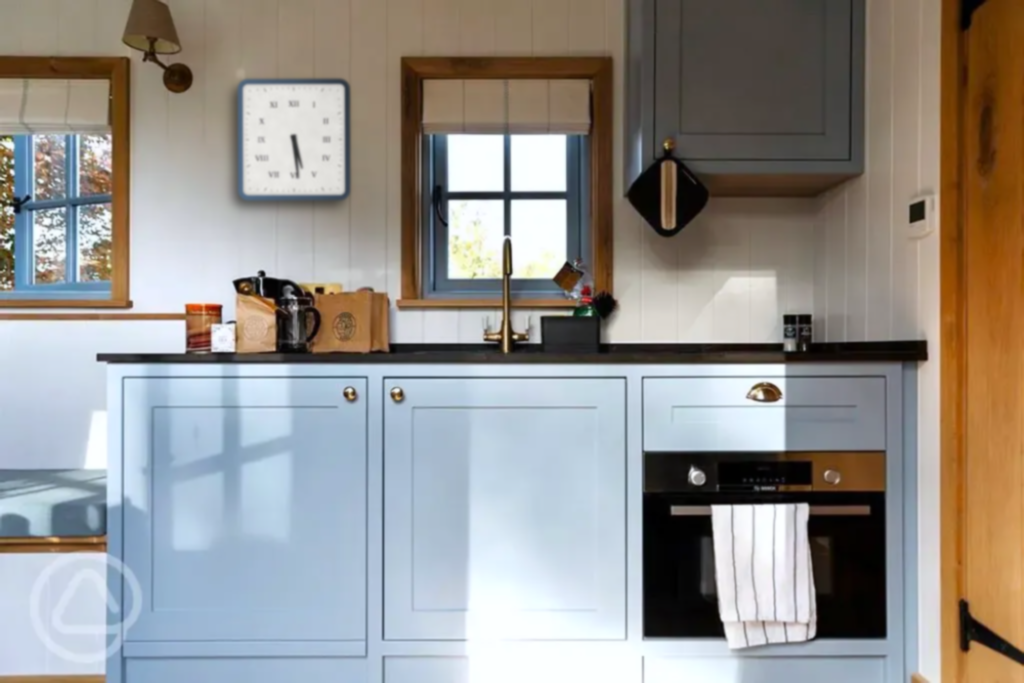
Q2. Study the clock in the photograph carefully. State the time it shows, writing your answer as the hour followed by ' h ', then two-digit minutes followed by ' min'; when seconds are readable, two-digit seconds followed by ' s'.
5 h 29 min
